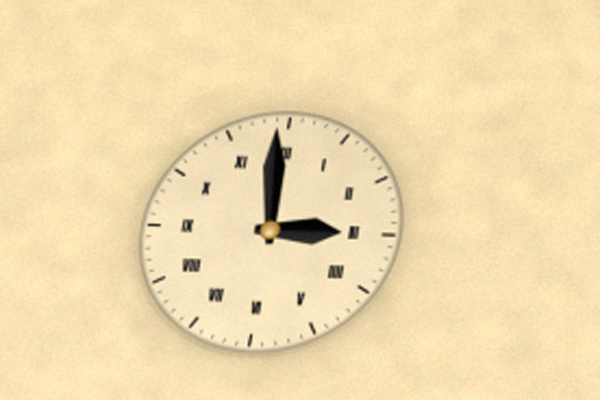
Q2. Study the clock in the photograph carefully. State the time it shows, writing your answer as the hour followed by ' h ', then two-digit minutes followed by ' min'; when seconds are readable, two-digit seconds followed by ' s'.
2 h 59 min
